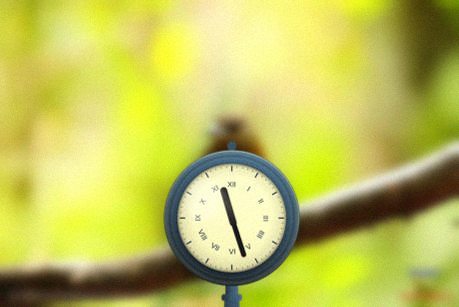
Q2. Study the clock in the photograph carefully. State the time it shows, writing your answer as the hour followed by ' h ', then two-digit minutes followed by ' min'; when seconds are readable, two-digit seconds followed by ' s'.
11 h 27 min
